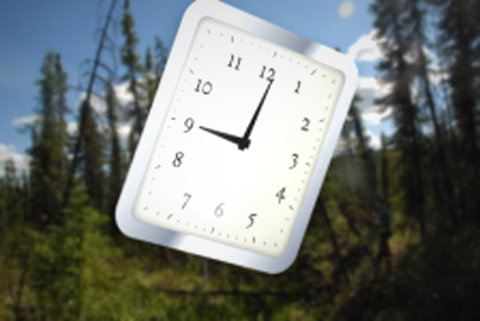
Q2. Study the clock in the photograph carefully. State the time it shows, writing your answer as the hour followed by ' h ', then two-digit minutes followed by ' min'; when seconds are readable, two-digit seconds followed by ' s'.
9 h 01 min
